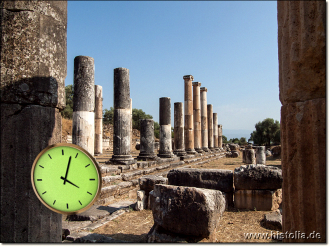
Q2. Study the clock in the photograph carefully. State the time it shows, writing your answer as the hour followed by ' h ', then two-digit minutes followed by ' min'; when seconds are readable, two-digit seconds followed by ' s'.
4 h 03 min
